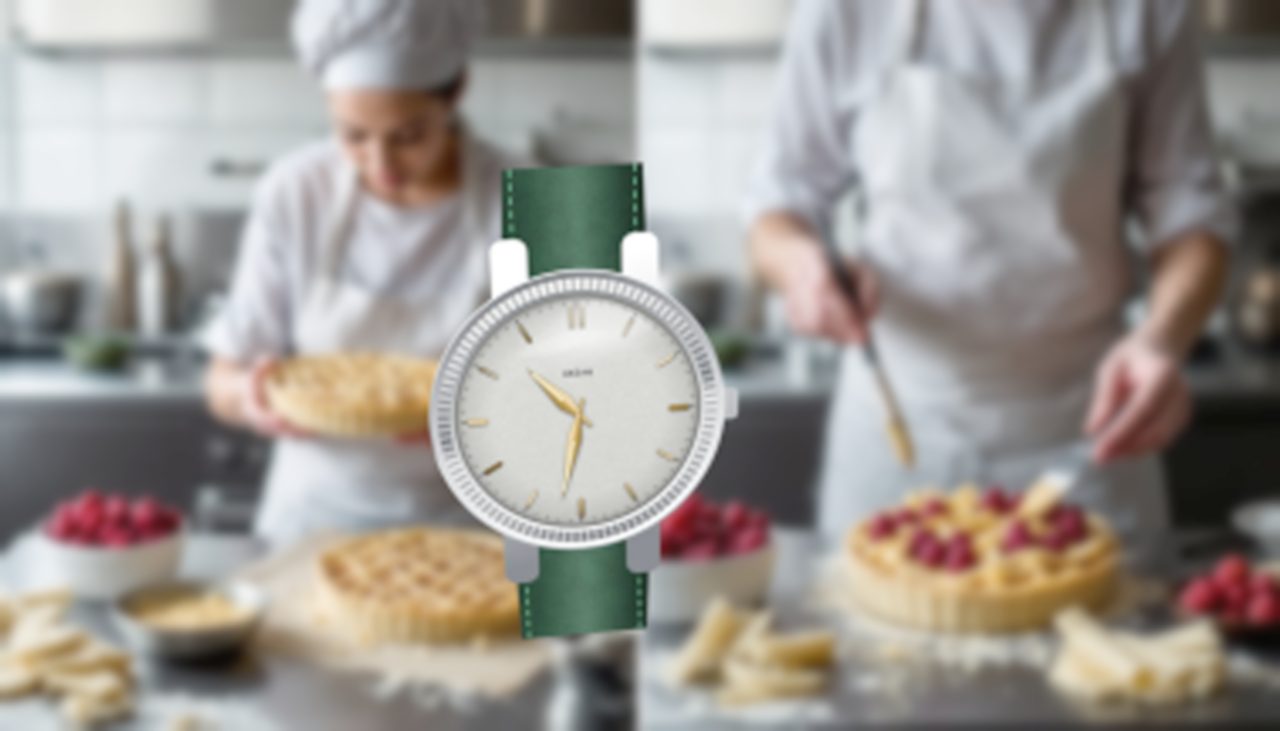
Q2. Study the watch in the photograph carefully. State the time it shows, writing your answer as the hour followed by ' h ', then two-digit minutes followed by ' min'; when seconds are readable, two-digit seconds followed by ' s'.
10 h 32 min
